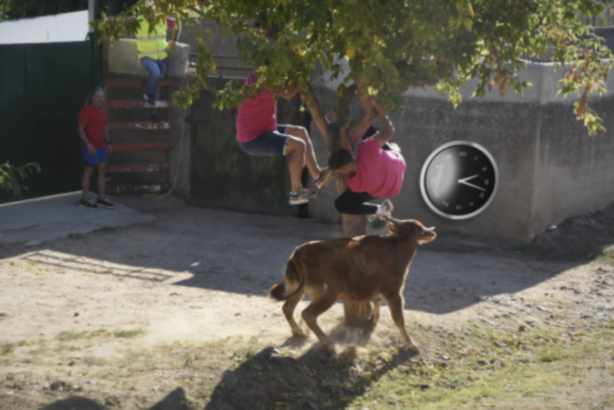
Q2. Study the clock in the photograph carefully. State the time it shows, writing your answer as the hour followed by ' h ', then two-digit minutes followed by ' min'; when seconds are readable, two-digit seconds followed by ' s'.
2 h 18 min
